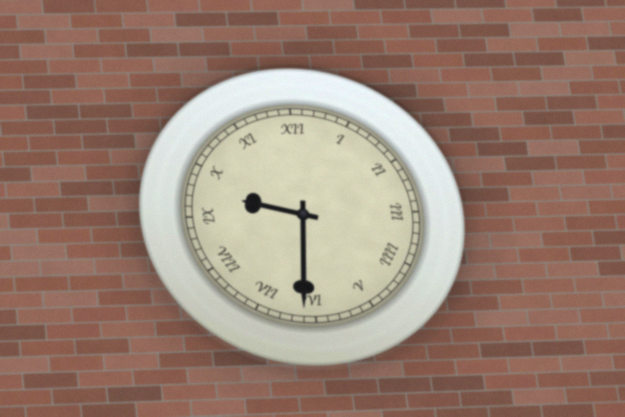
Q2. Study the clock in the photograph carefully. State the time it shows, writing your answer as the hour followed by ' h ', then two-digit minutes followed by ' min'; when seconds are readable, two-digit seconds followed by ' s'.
9 h 31 min
